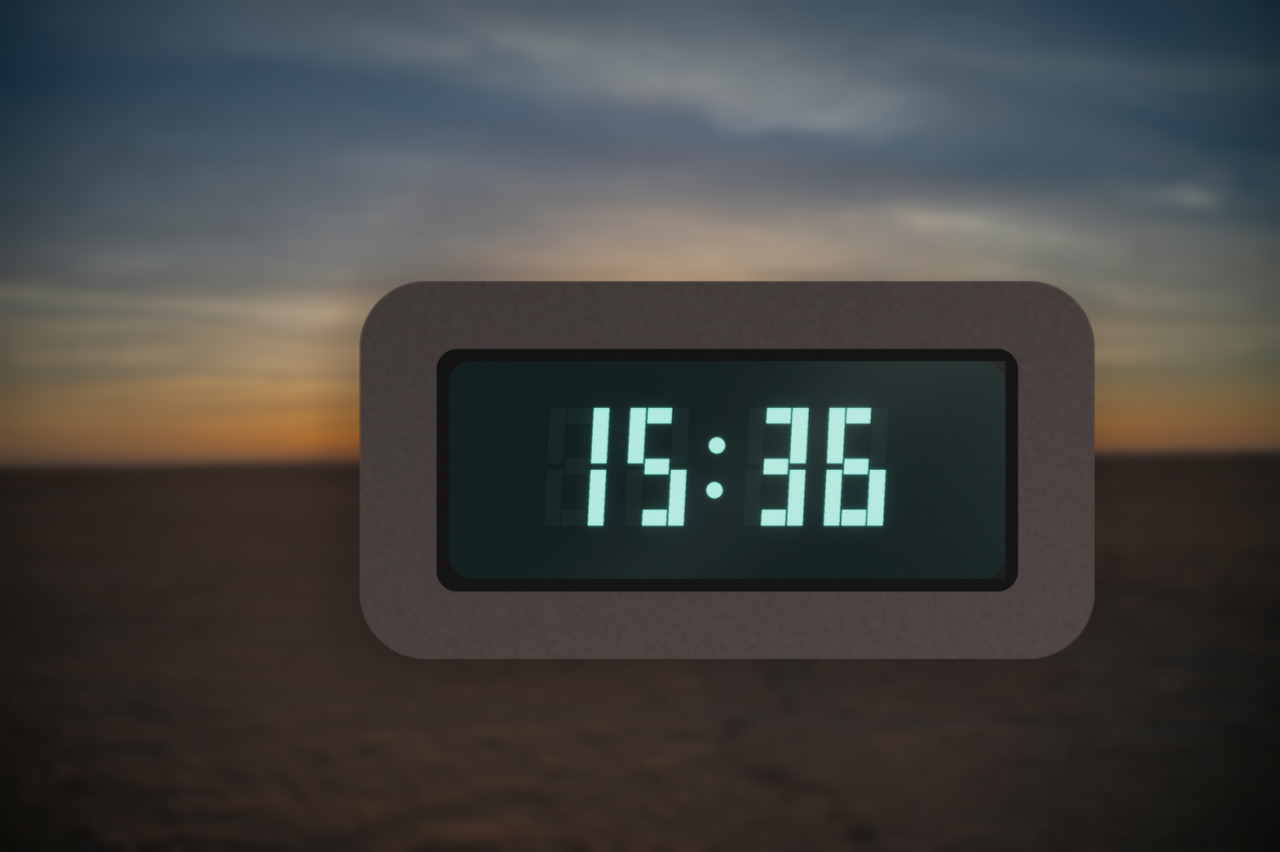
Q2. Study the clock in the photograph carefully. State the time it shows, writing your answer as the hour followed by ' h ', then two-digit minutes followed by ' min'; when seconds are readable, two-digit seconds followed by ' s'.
15 h 36 min
